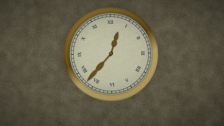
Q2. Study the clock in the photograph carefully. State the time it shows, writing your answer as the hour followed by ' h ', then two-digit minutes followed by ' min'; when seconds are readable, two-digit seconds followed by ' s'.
12 h 37 min
